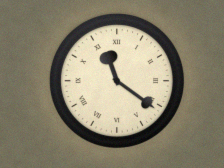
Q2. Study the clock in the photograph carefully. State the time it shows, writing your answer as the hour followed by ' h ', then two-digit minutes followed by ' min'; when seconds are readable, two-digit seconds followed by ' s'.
11 h 21 min
